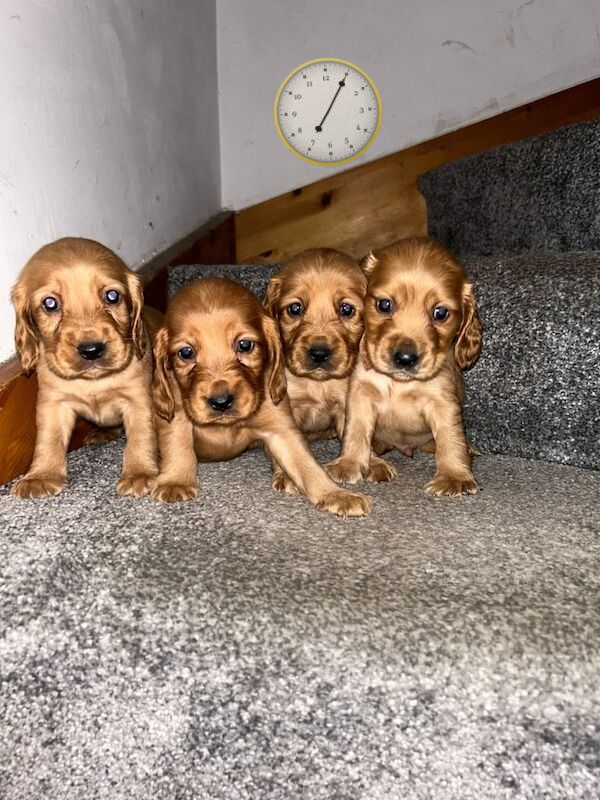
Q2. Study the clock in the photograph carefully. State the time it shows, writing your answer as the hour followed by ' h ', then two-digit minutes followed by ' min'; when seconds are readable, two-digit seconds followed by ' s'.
7 h 05 min
